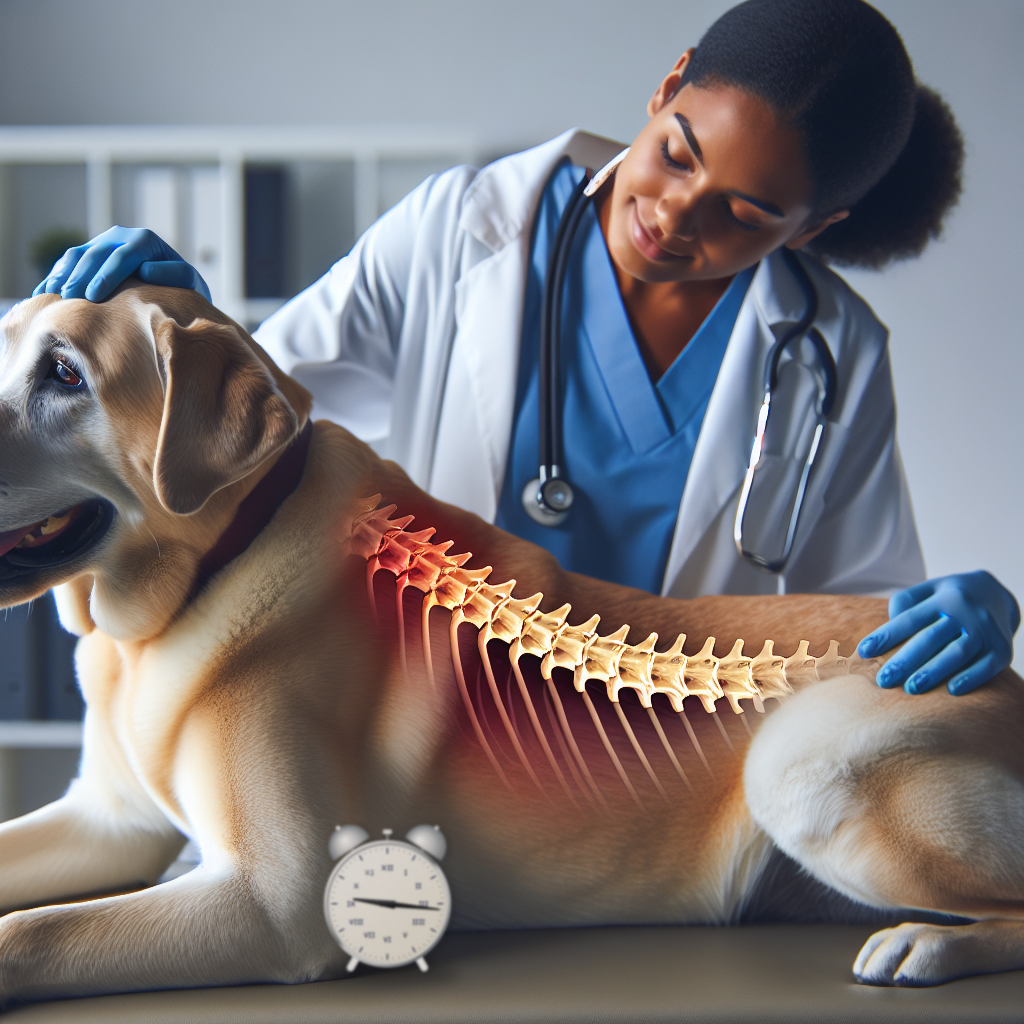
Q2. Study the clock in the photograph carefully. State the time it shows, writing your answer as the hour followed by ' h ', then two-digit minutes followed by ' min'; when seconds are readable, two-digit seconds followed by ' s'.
9 h 16 min
